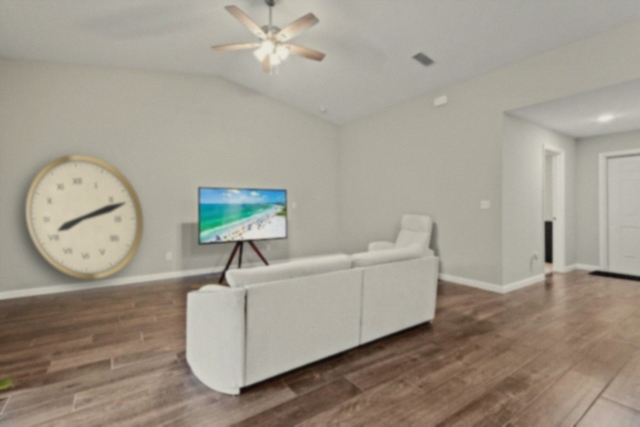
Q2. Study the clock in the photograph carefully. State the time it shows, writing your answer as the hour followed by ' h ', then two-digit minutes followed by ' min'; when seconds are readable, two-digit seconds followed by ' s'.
8 h 12 min
